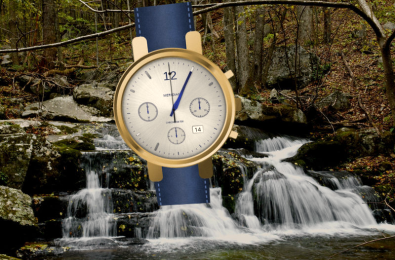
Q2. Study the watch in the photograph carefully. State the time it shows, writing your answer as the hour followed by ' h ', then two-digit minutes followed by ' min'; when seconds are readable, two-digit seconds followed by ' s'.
1 h 05 min
